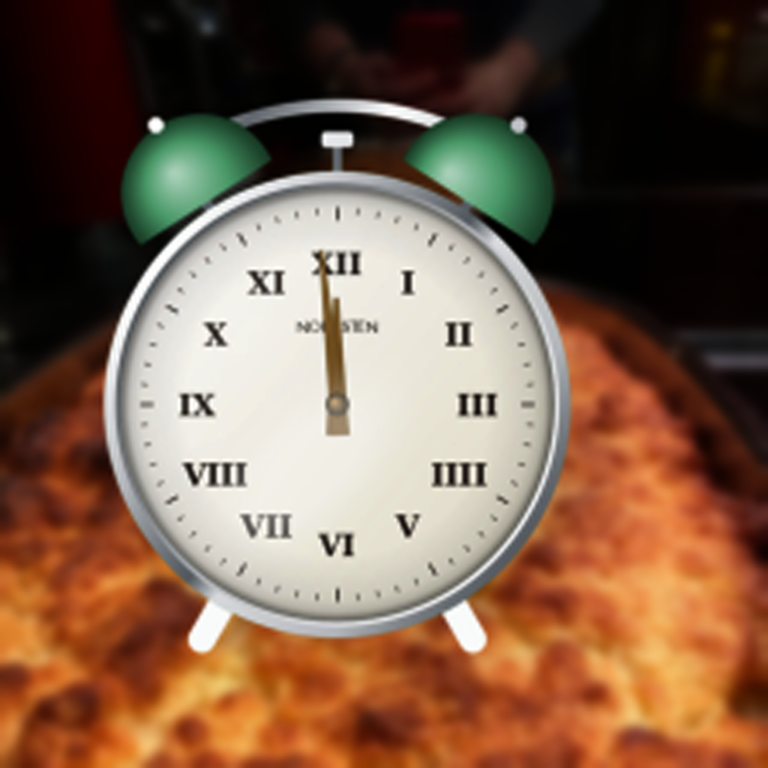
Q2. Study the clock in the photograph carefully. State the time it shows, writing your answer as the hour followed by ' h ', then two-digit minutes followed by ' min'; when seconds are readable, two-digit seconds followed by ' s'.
11 h 59 min
